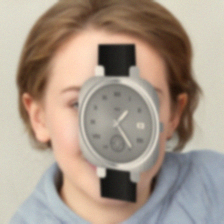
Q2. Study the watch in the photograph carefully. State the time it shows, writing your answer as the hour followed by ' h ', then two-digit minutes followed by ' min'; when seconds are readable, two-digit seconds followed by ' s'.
1 h 24 min
